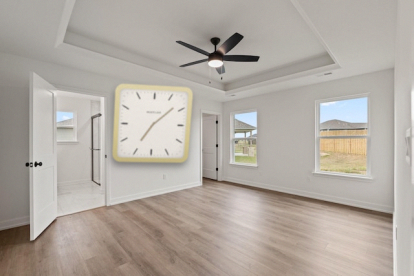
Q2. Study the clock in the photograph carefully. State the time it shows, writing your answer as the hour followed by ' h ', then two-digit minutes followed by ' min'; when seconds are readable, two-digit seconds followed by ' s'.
7 h 08 min
